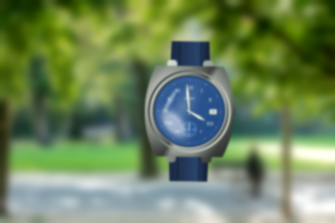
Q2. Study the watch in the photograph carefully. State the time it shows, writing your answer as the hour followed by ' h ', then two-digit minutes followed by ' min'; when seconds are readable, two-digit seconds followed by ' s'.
3 h 59 min
